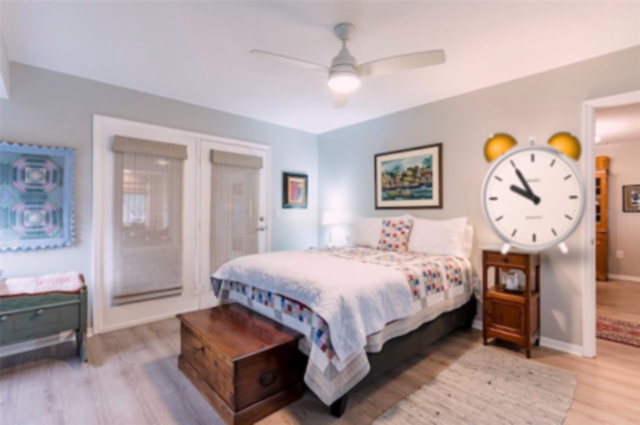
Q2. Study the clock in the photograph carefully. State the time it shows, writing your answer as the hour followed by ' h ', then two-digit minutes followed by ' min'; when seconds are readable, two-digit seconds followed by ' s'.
9 h 55 min
